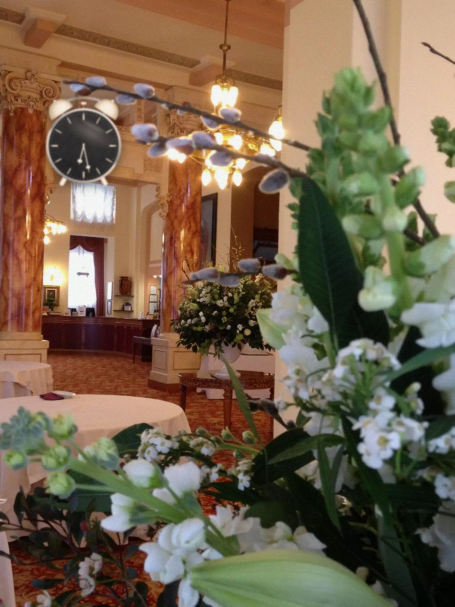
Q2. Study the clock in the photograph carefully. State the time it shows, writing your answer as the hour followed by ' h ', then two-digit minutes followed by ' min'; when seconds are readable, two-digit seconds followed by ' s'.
6 h 28 min
